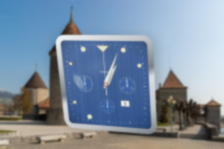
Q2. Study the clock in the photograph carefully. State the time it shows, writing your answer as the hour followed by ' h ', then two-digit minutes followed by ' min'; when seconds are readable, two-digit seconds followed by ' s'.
1 h 04 min
